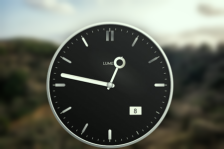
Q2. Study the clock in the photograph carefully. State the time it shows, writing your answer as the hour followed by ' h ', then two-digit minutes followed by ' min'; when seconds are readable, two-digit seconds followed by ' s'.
12 h 47 min
